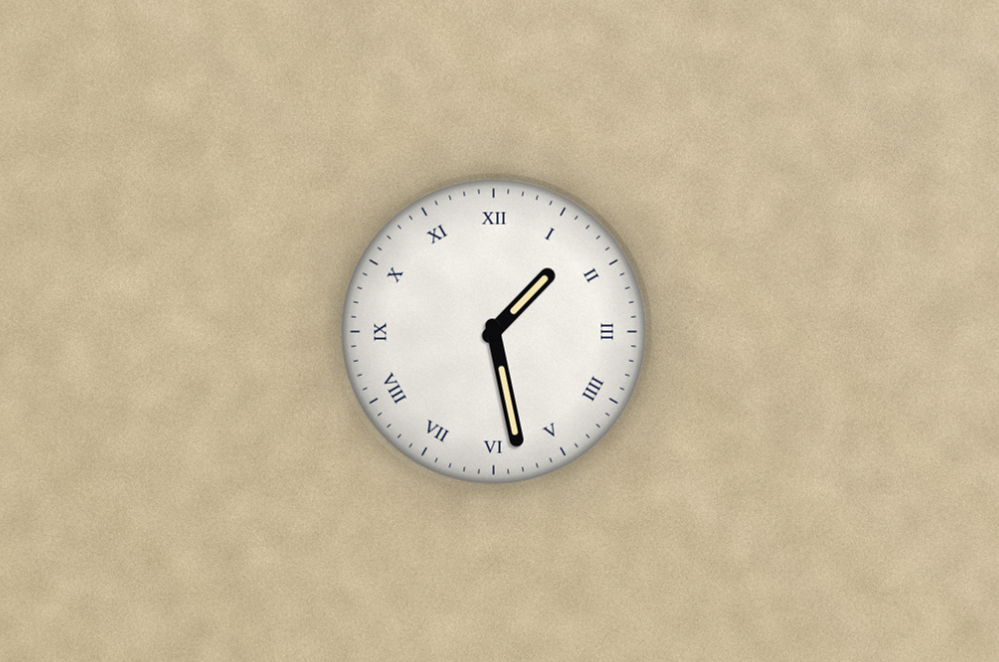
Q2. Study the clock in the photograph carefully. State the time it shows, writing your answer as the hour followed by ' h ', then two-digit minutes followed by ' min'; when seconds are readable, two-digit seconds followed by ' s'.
1 h 28 min
